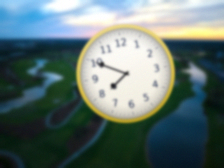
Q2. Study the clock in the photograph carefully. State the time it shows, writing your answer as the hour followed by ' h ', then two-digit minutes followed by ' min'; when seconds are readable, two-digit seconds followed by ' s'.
7 h 50 min
